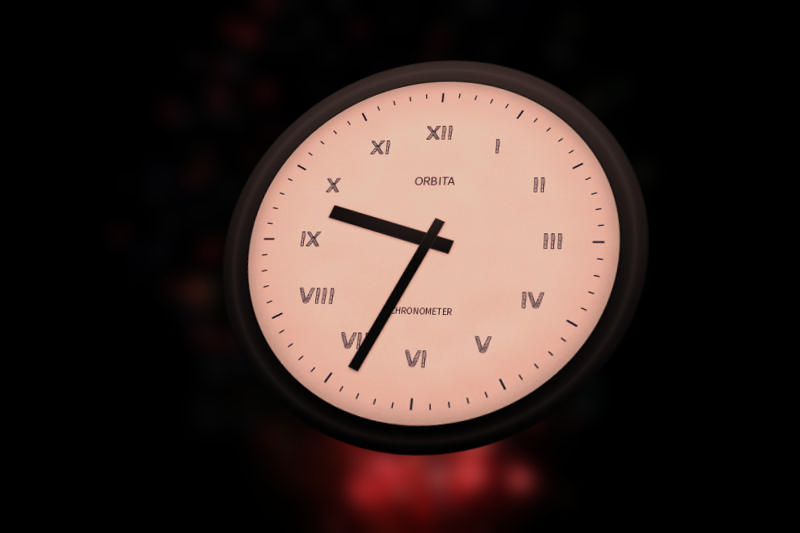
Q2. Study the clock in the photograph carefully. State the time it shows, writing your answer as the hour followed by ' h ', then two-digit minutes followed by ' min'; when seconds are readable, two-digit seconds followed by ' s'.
9 h 34 min
